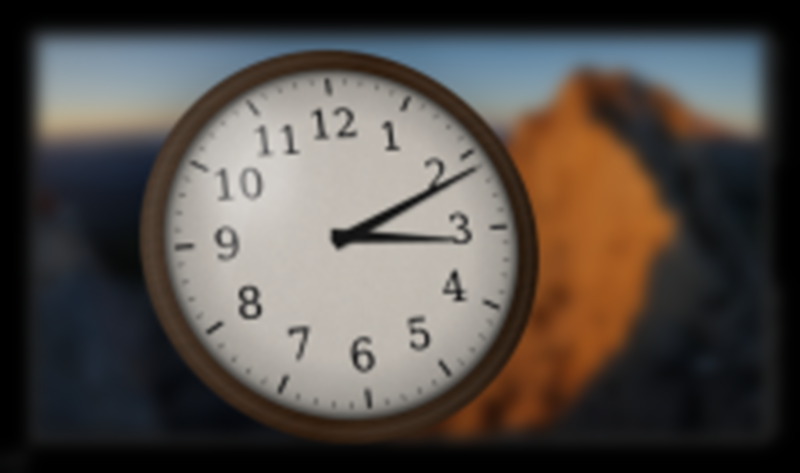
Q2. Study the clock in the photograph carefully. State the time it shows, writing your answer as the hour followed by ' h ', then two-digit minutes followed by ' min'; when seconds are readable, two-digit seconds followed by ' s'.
3 h 11 min
